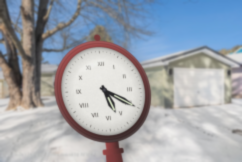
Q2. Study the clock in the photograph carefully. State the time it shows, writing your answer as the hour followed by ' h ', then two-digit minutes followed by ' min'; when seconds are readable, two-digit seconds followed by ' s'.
5 h 20 min
